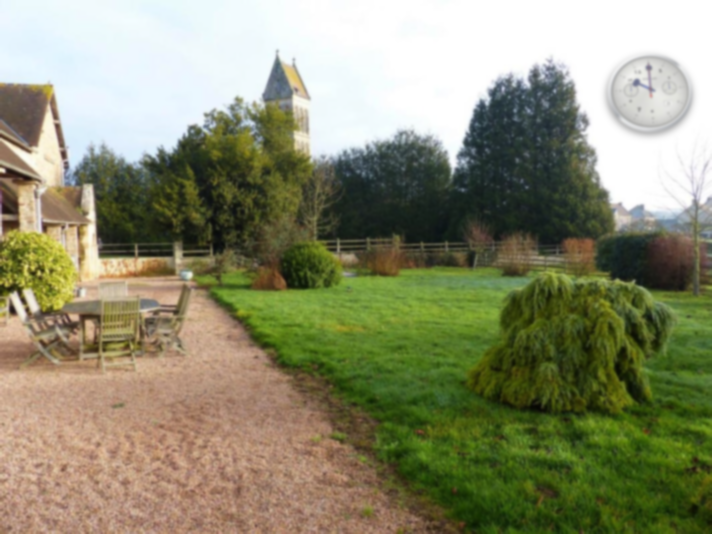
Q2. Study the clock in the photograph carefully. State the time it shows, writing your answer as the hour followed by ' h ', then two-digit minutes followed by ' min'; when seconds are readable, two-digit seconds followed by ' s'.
10 h 00 min
